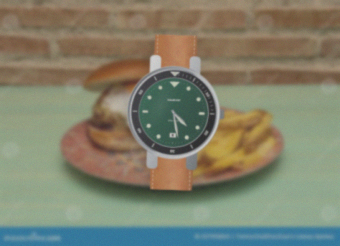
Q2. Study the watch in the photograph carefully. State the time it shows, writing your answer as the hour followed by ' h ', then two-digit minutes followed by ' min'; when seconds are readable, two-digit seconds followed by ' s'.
4 h 28 min
